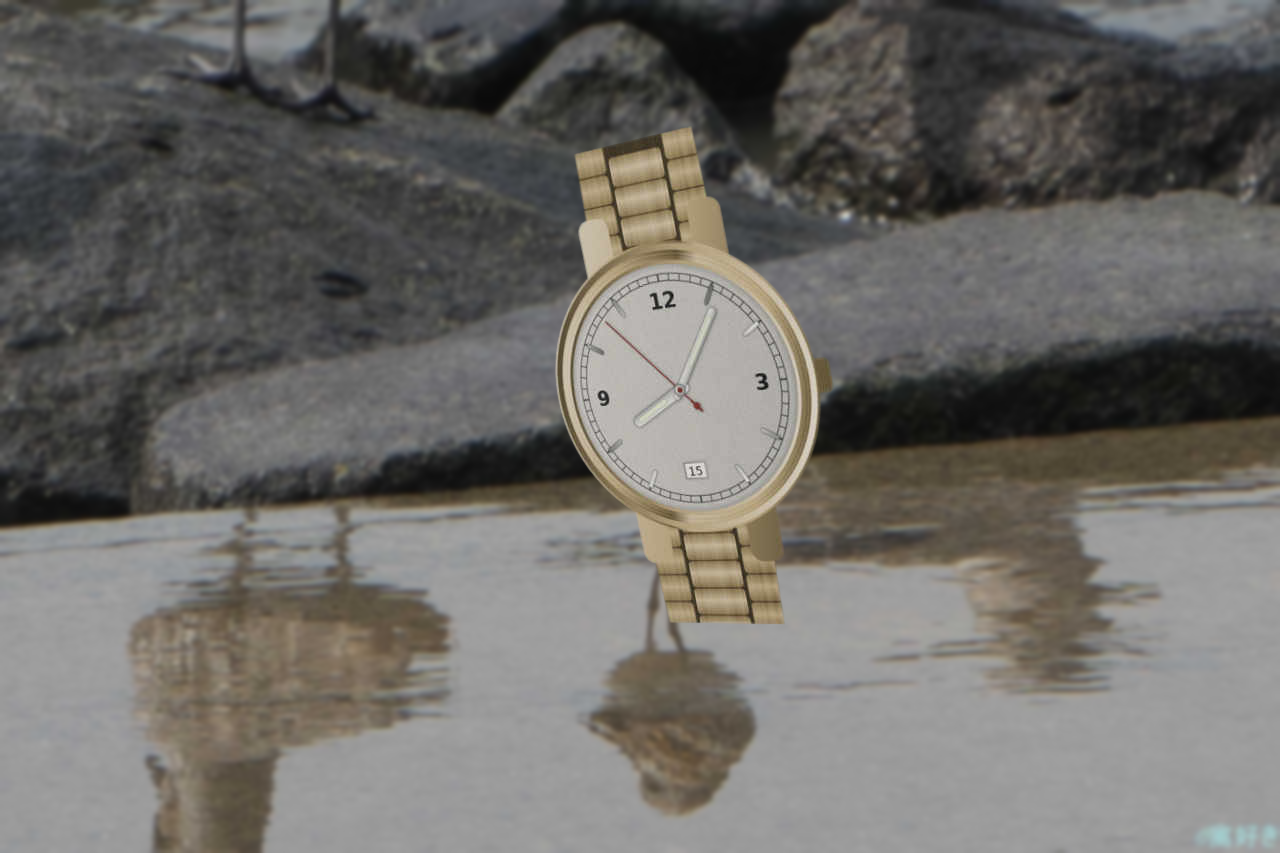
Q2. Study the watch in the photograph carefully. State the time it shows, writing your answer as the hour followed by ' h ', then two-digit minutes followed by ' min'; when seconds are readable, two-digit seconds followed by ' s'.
8 h 05 min 53 s
